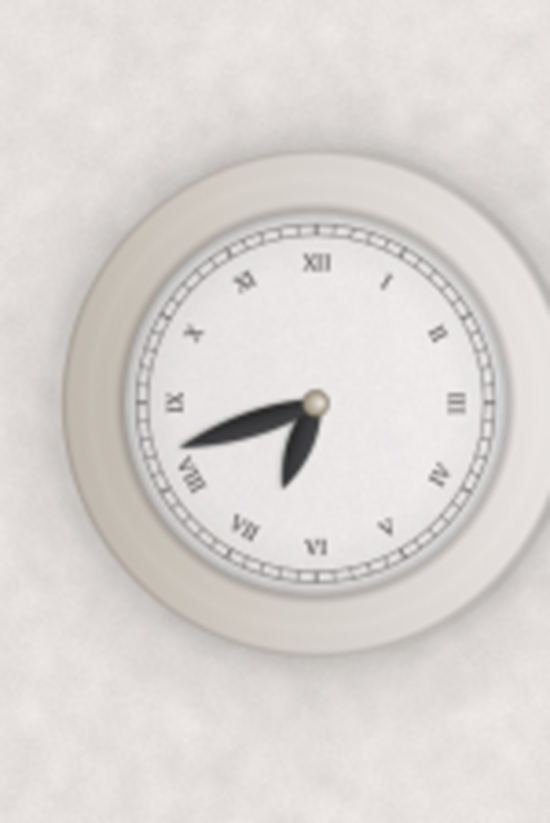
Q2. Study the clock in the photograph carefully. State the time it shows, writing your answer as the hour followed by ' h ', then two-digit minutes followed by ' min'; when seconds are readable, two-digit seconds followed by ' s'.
6 h 42 min
